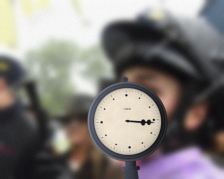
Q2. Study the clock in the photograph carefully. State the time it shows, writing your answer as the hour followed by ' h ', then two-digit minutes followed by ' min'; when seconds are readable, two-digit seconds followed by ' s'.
3 h 16 min
